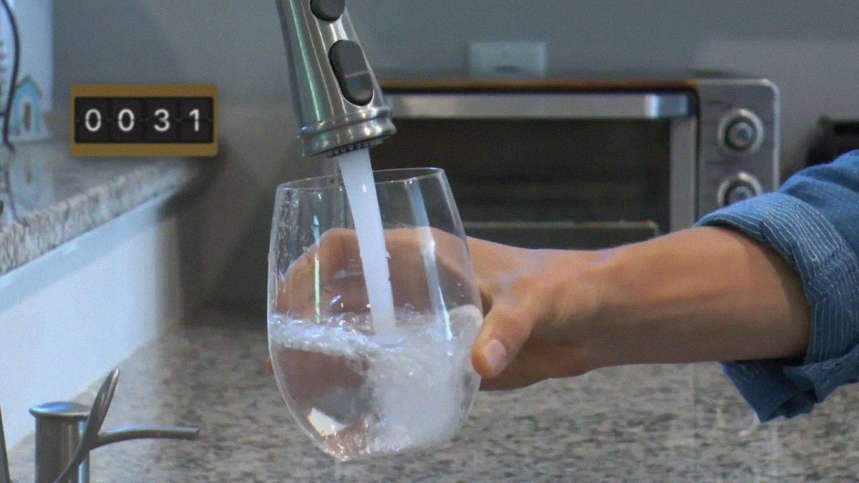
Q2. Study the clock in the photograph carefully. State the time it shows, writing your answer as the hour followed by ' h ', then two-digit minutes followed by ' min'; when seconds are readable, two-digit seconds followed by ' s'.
0 h 31 min
